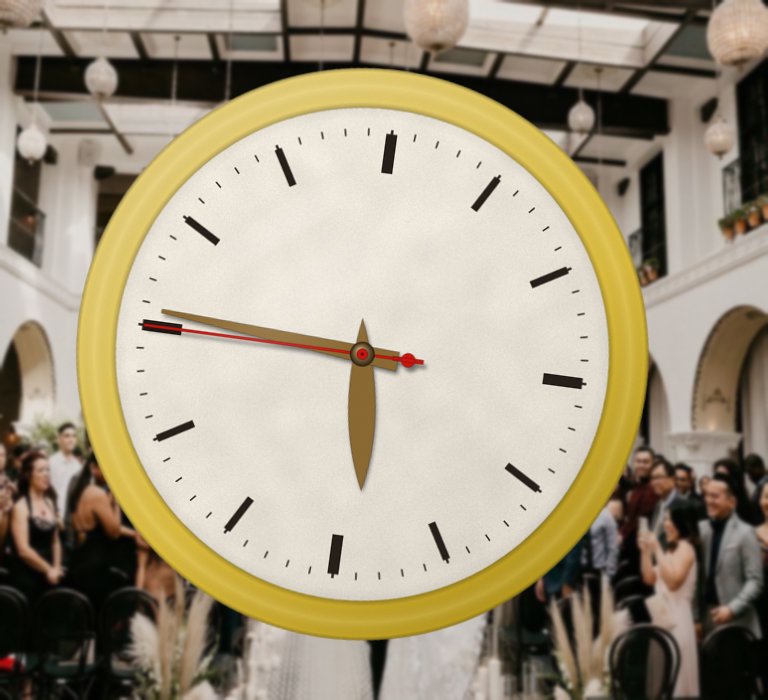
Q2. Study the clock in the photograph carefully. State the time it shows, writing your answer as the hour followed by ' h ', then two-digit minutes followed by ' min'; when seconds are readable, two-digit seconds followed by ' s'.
5 h 45 min 45 s
